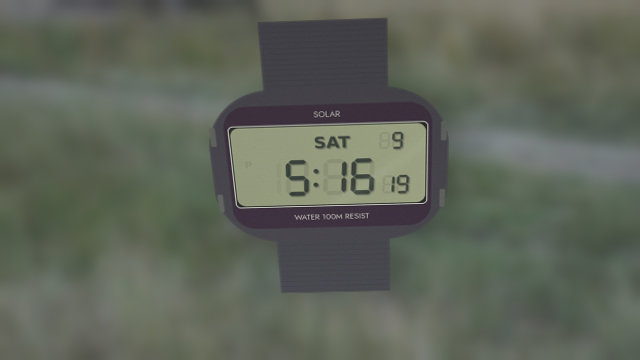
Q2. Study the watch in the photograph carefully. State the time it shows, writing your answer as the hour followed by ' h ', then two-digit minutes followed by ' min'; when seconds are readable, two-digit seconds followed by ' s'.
5 h 16 min 19 s
